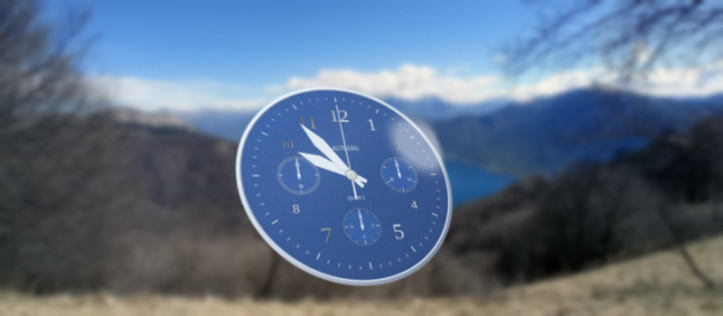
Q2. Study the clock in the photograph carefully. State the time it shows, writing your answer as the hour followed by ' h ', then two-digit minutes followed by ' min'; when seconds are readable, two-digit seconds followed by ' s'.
9 h 54 min
